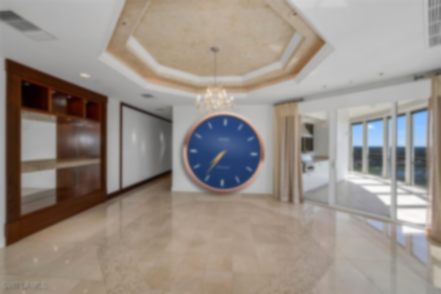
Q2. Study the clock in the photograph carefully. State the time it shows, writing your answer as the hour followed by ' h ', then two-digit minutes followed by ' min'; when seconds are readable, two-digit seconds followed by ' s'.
7 h 36 min
